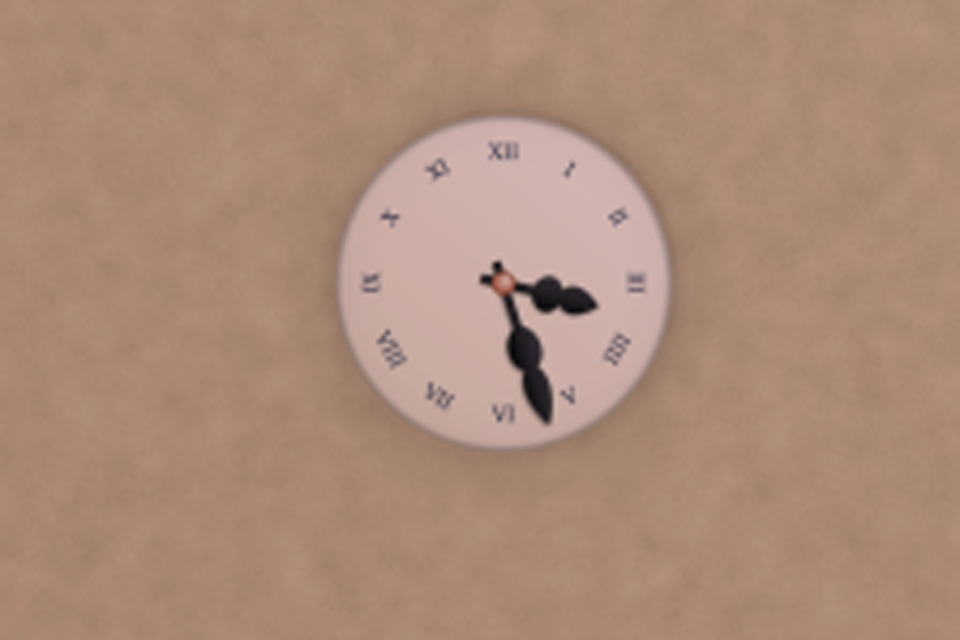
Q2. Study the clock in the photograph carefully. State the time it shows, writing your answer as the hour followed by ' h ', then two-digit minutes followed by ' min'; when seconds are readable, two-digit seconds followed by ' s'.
3 h 27 min
